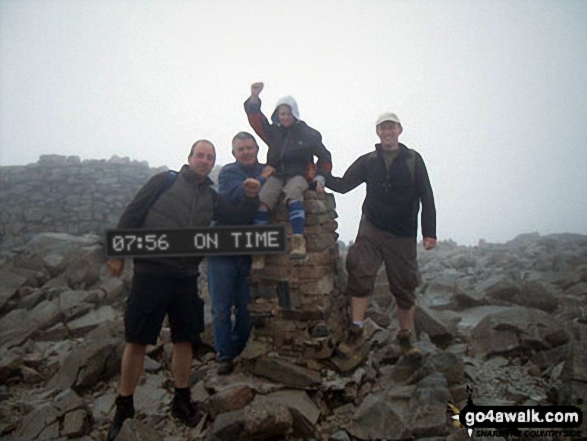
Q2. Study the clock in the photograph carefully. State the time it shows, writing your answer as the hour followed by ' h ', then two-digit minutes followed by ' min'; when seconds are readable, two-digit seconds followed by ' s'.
7 h 56 min
